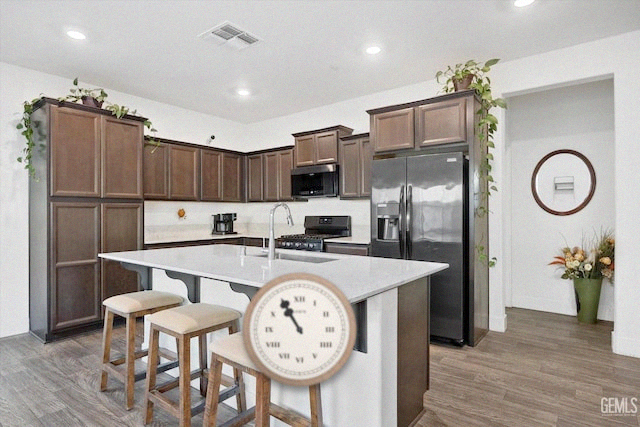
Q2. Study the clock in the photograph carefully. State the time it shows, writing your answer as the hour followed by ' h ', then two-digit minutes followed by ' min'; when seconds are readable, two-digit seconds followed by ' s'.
10 h 55 min
